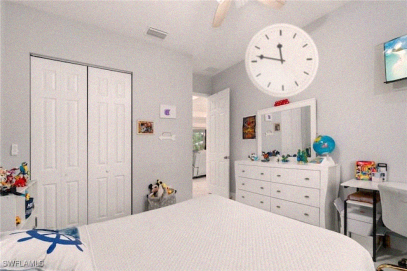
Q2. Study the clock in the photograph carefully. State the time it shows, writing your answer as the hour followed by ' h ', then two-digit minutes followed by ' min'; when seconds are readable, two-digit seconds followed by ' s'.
11 h 47 min
